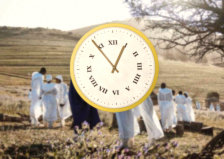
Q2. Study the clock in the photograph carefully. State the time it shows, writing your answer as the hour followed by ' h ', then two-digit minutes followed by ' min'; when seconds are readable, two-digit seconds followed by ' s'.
12 h 54 min
